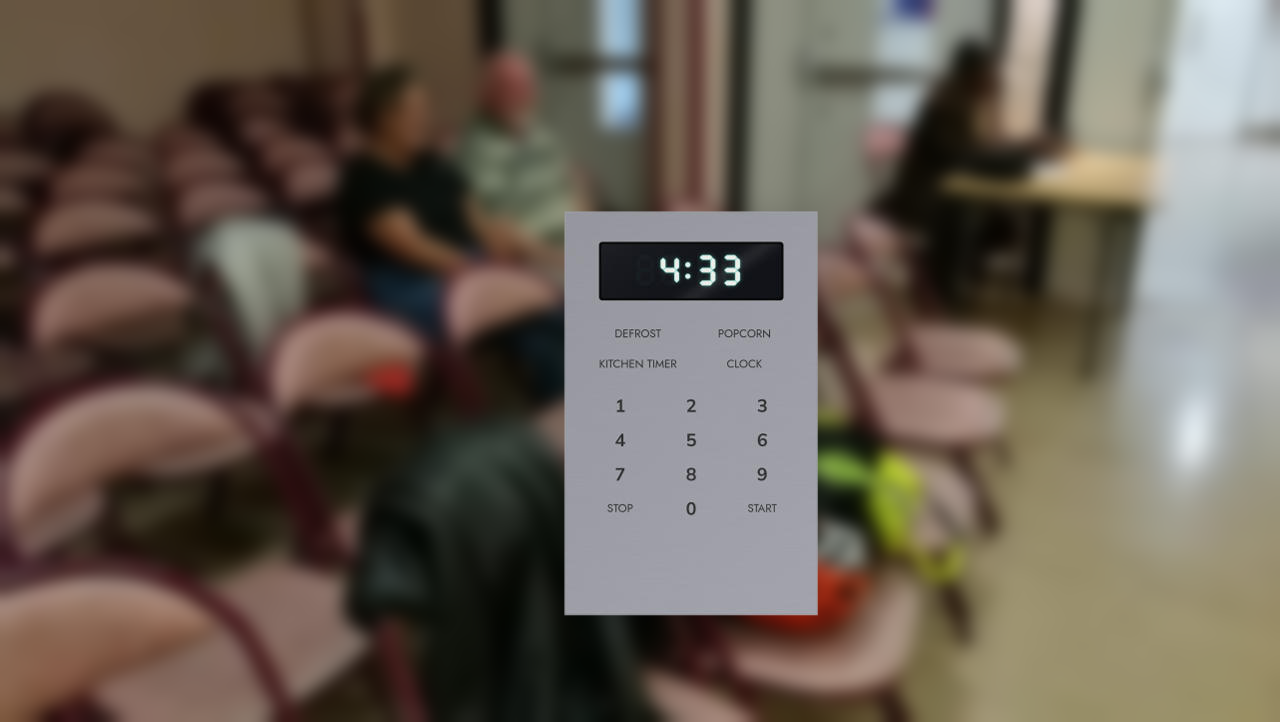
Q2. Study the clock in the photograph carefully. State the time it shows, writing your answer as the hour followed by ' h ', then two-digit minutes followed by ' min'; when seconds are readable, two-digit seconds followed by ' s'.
4 h 33 min
